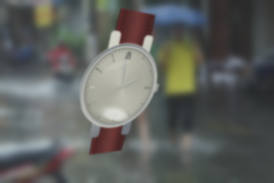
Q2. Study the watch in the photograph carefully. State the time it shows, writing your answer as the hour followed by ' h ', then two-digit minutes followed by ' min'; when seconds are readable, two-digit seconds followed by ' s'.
1 h 59 min
